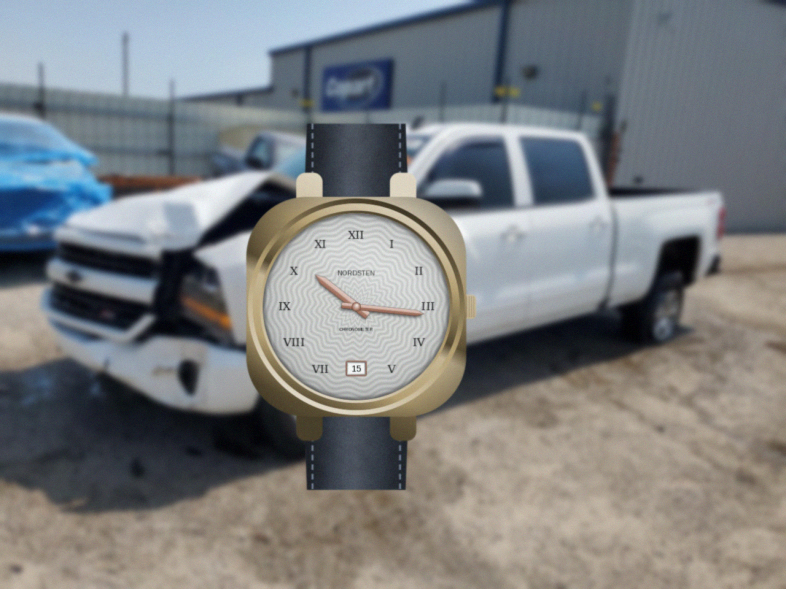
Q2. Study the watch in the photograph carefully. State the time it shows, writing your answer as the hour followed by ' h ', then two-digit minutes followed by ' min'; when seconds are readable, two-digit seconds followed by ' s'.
10 h 16 min
